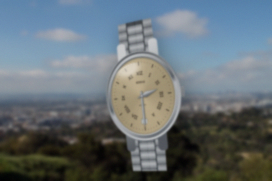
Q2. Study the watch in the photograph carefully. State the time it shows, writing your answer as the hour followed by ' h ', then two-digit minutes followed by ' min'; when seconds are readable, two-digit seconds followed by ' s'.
2 h 30 min
